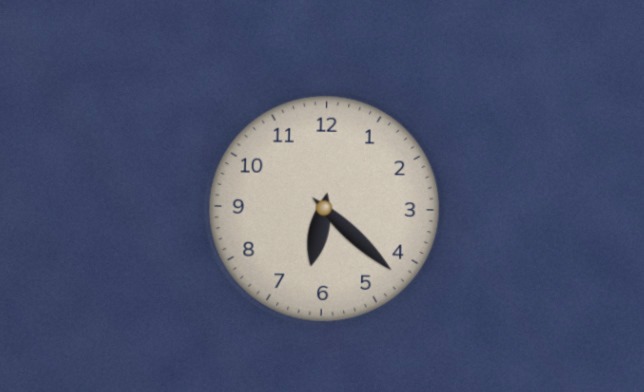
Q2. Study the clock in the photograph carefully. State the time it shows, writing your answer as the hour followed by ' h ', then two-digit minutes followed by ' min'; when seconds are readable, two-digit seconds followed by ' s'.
6 h 22 min
